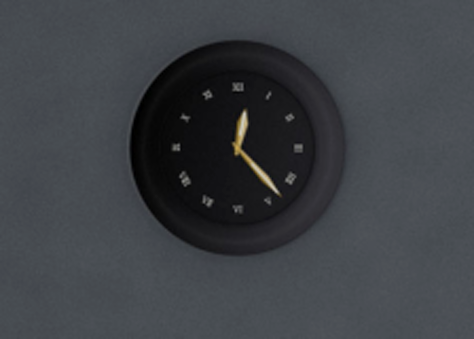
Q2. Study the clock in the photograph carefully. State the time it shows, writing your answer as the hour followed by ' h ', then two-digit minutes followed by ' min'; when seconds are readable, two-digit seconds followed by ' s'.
12 h 23 min
